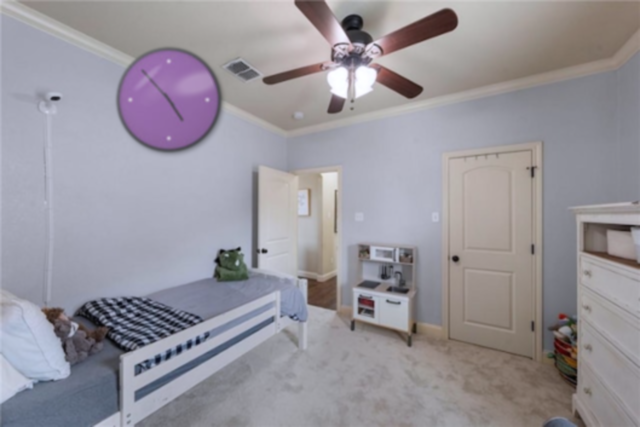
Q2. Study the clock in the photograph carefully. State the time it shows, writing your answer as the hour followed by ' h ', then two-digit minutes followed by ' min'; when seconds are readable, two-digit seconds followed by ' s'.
4 h 53 min
